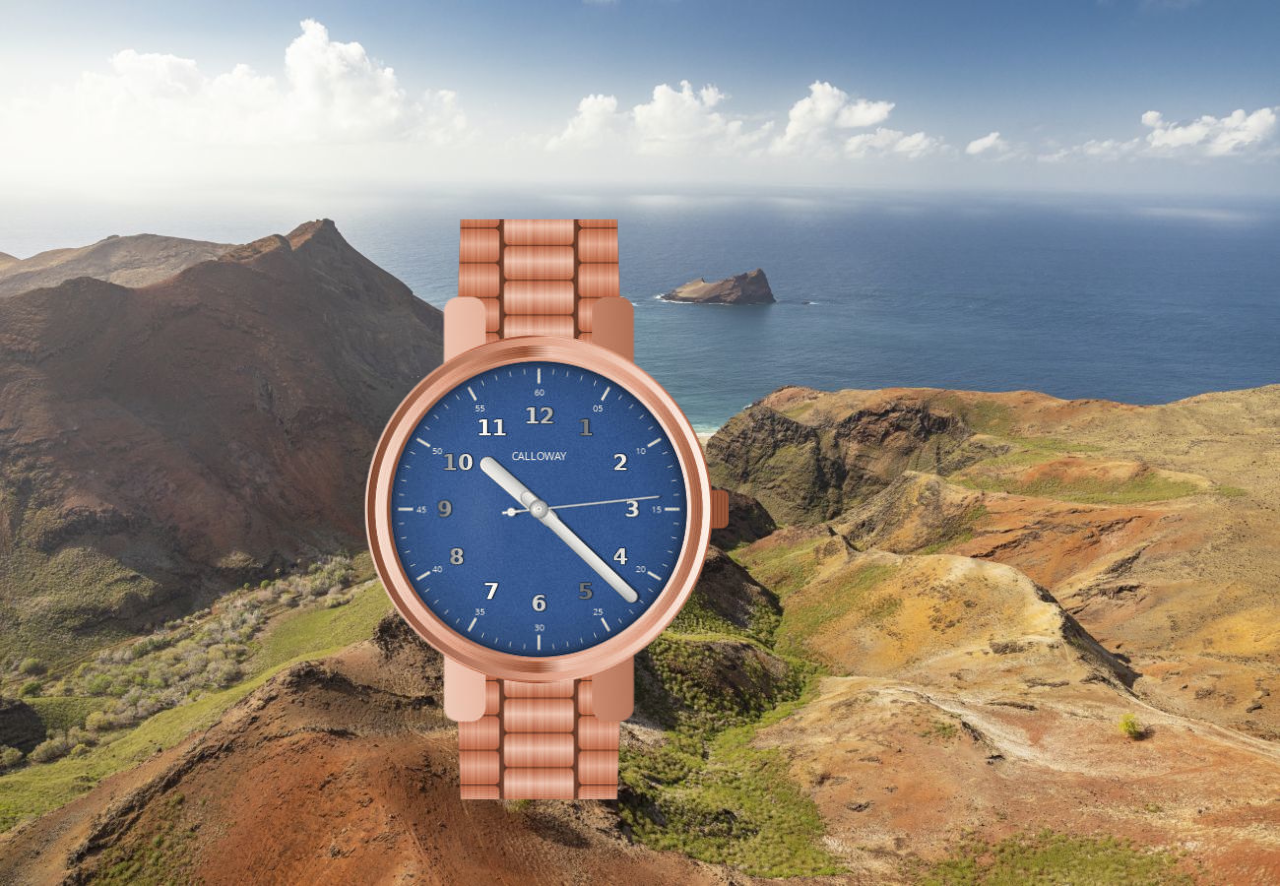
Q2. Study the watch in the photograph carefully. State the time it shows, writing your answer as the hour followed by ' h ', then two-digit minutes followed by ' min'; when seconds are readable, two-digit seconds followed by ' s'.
10 h 22 min 14 s
